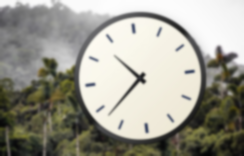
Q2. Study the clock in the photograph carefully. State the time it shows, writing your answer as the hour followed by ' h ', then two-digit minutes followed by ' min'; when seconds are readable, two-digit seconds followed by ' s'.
10 h 38 min
